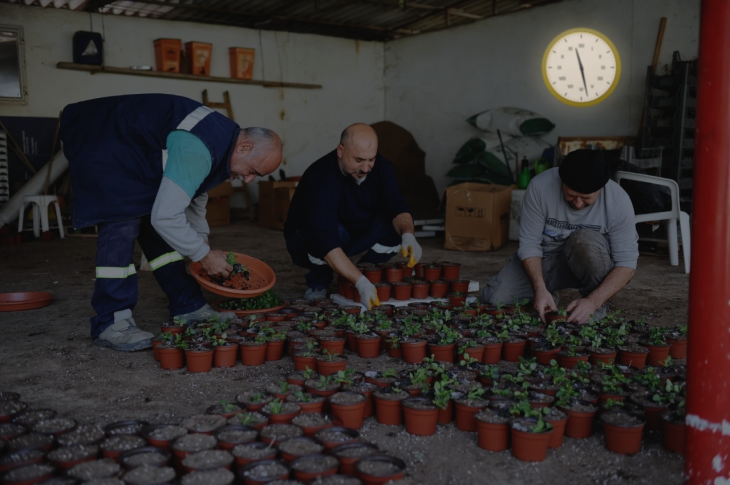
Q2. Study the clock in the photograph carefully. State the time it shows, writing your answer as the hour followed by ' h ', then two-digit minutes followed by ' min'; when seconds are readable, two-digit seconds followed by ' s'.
11 h 28 min
